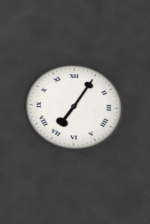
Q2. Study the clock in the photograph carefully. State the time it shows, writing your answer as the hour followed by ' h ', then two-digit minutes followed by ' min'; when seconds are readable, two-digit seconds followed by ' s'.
7 h 05 min
